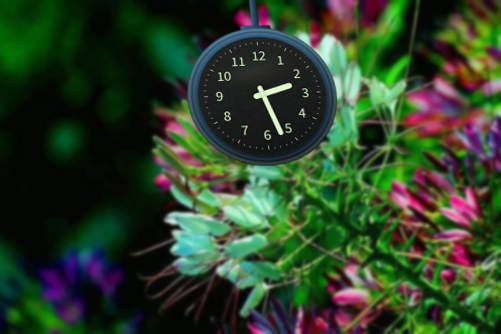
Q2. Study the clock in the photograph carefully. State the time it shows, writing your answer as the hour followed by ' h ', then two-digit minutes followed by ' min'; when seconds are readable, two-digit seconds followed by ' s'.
2 h 27 min
